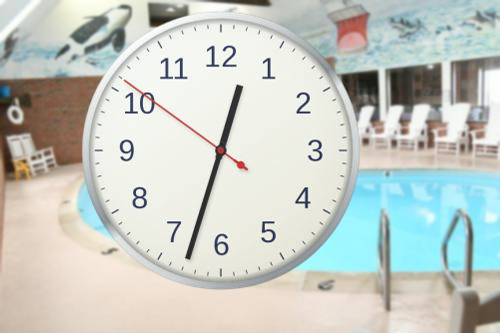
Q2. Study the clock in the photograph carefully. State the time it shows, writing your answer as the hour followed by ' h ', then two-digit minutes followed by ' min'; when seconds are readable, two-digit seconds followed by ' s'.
12 h 32 min 51 s
